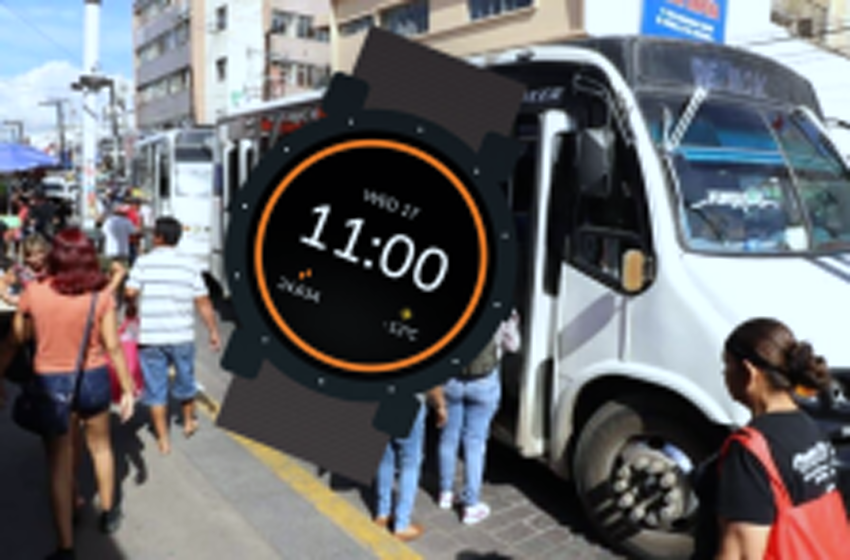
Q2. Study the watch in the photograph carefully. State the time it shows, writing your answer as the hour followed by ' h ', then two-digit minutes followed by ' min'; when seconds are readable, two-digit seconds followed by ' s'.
11 h 00 min
